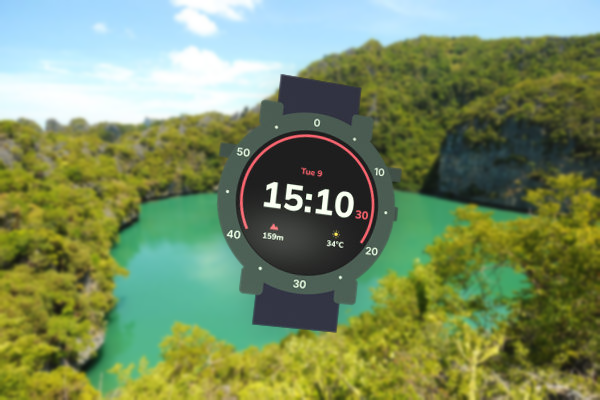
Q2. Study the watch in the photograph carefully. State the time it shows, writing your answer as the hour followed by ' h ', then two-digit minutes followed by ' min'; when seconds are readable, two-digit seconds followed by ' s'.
15 h 10 min 30 s
